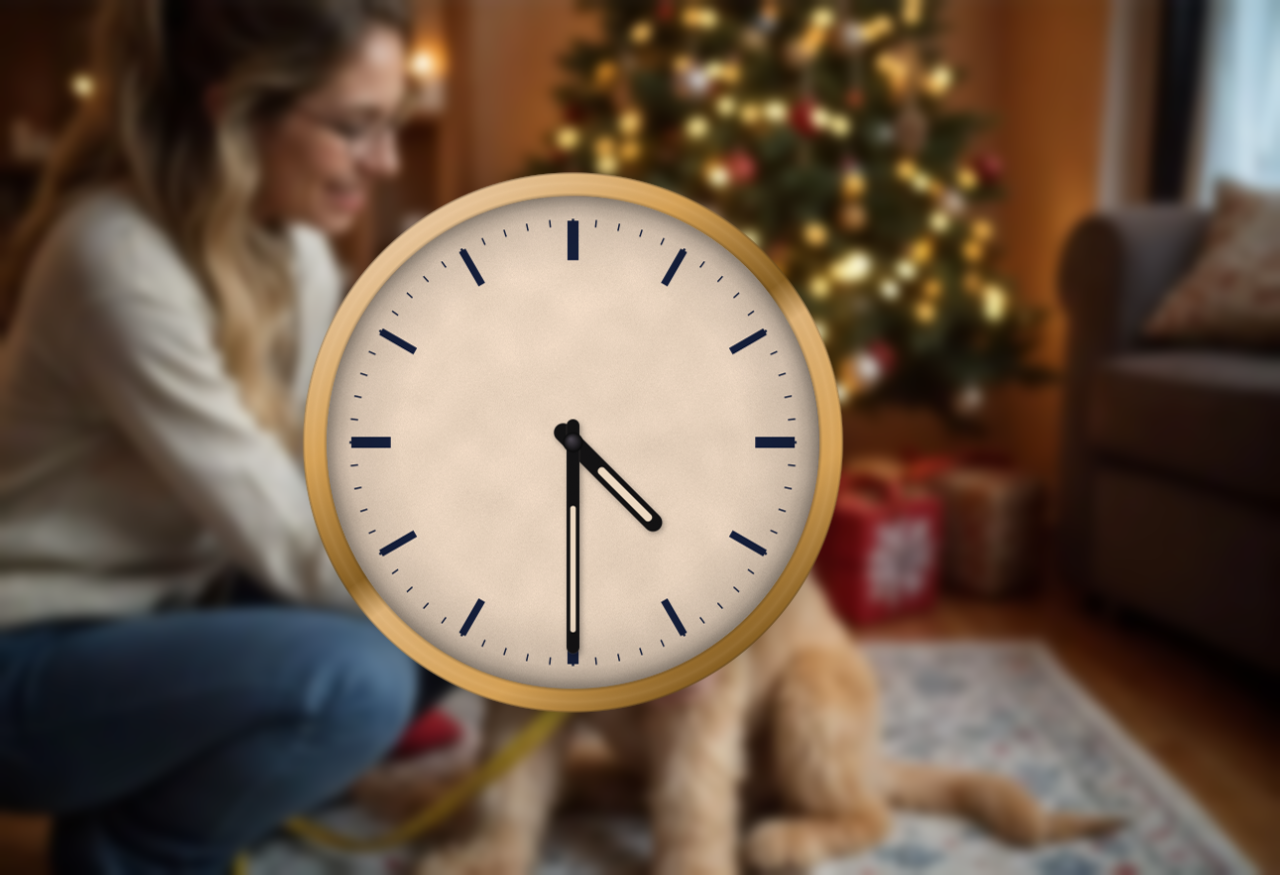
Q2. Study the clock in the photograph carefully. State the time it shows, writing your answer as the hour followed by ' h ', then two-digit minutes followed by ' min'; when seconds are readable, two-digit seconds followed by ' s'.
4 h 30 min
